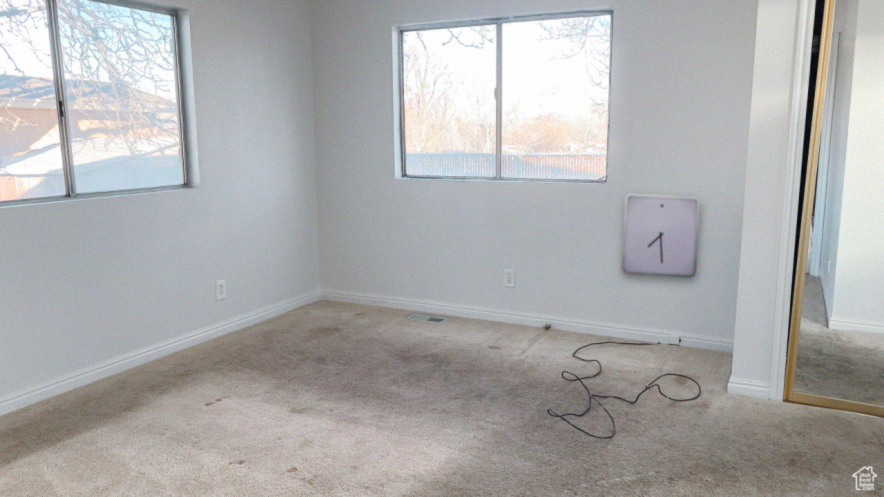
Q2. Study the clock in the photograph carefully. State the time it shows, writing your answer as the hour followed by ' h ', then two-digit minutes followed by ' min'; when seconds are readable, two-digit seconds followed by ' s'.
7 h 29 min
